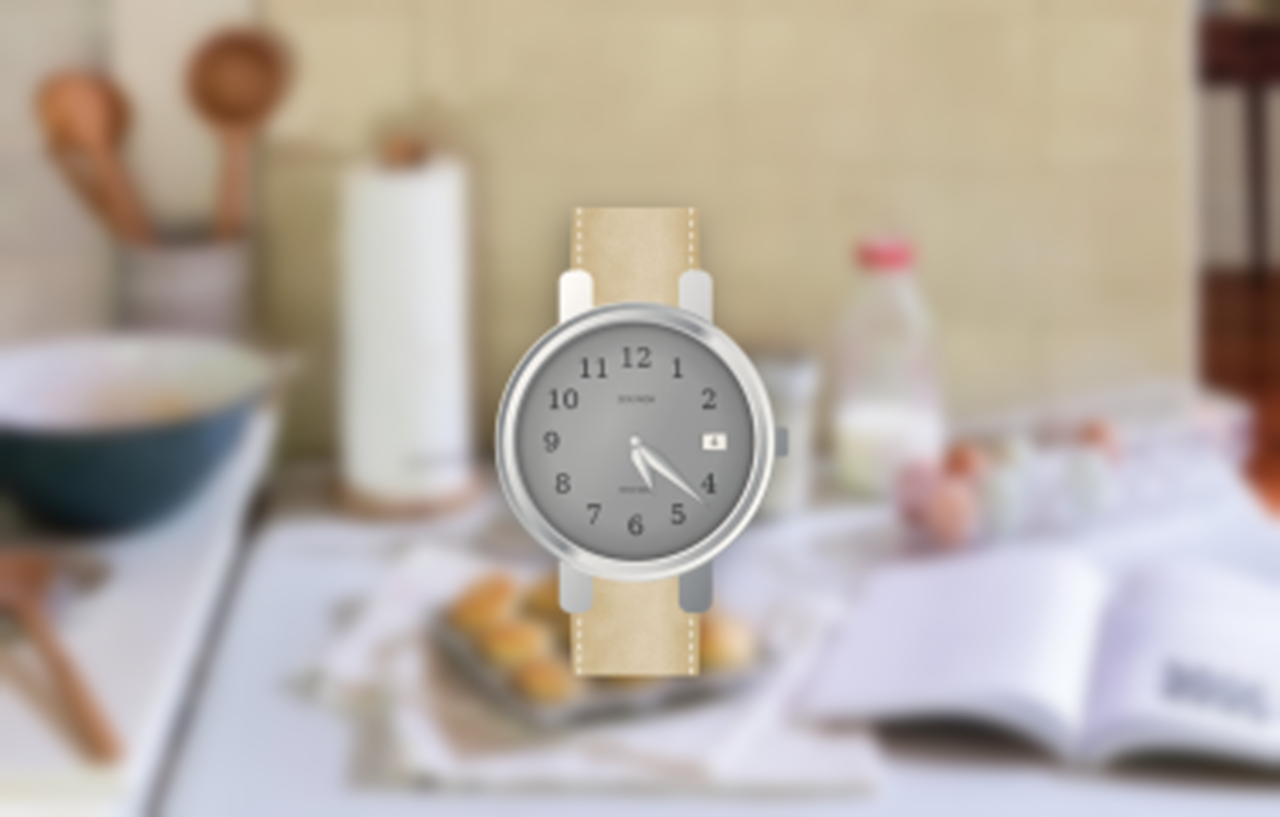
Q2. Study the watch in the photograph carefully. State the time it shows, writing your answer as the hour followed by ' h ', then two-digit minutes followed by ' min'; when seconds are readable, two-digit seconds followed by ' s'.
5 h 22 min
